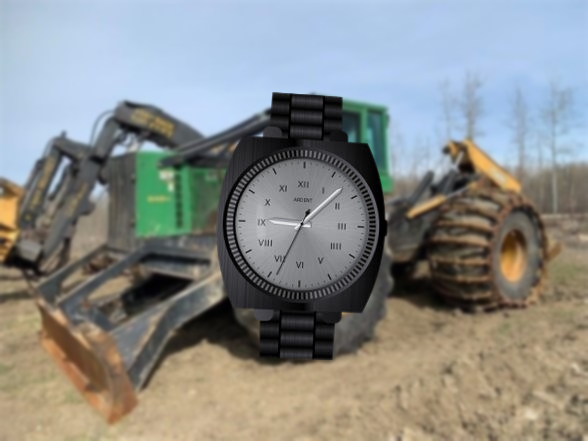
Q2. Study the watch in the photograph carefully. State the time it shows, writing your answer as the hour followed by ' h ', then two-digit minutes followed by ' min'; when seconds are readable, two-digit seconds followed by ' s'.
9 h 07 min 34 s
